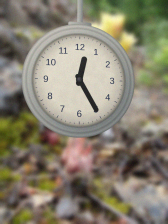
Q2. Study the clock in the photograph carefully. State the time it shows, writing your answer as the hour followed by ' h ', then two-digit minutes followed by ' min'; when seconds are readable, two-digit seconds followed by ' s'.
12 h 25 min
